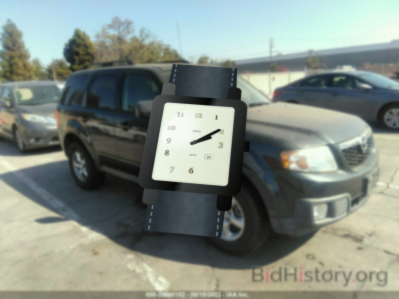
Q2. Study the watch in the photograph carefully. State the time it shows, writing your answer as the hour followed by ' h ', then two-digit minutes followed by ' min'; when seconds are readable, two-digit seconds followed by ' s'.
2 h 09 min
